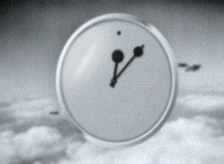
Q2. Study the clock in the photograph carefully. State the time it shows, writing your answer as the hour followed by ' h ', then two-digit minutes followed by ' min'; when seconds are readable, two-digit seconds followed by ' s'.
12 h 06 min
